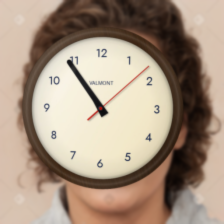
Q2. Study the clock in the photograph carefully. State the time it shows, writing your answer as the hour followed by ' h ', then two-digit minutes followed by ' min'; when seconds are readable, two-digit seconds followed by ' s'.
10 h 54 min 08 s
